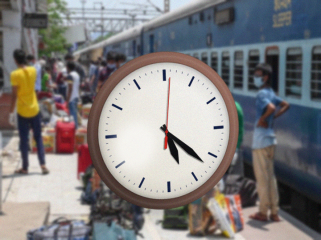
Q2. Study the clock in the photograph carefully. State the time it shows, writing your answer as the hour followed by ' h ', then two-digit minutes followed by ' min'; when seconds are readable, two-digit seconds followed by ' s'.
5 h 22 min 01 s
